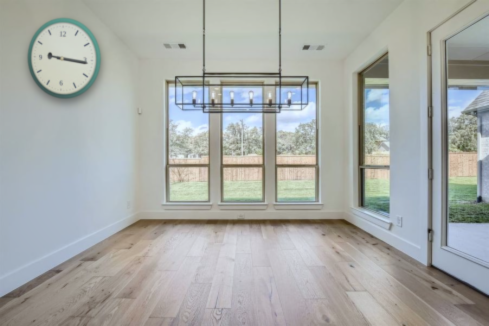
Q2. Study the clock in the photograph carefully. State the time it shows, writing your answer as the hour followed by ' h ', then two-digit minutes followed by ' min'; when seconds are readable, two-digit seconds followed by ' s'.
9 h 16 min
